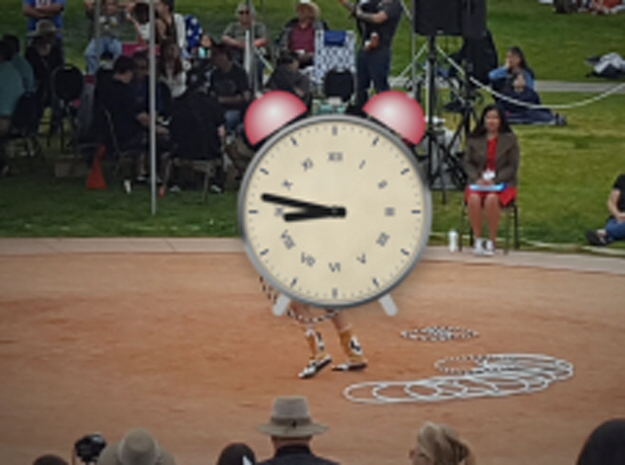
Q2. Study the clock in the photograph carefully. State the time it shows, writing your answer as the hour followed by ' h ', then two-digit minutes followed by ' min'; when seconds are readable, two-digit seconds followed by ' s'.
8 h 47 min
